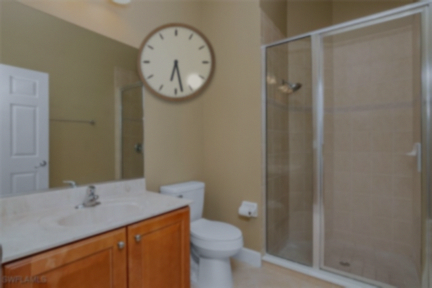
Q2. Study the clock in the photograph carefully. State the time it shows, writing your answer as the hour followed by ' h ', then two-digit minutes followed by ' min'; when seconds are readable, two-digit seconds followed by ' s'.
6 h 28 min
